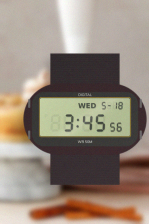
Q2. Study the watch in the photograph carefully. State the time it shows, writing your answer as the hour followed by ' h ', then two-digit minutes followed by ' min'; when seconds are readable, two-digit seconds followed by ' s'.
3 h 45 min 56 s
